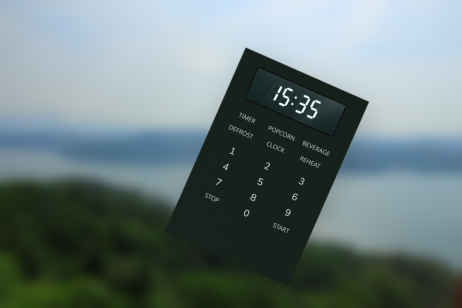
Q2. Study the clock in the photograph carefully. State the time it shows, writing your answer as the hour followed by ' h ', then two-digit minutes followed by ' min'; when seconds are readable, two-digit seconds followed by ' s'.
15 h 35 min
